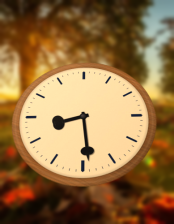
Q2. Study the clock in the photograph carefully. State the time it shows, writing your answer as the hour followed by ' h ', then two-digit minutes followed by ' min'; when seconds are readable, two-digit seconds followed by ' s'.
8 h 29 min
